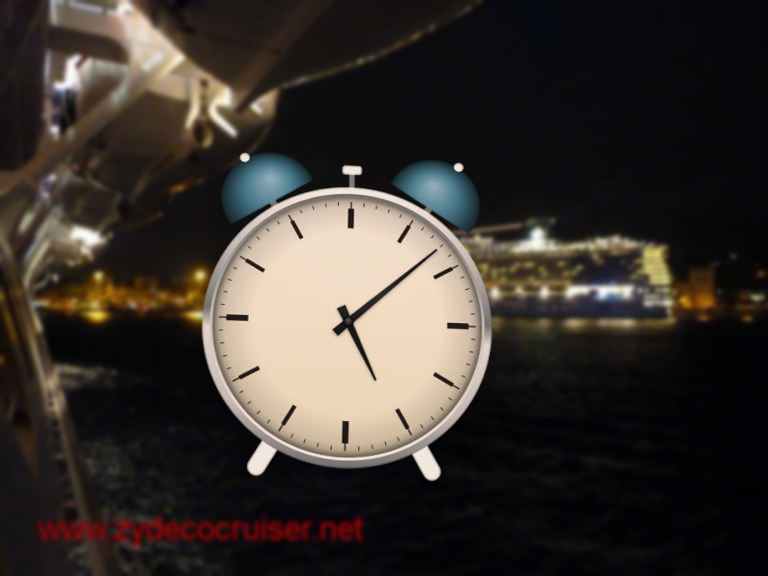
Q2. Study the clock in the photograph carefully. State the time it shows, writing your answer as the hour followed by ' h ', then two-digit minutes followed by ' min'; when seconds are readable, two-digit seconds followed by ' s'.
5 h 08 min
